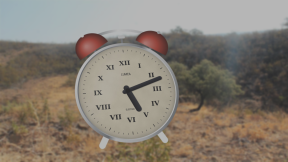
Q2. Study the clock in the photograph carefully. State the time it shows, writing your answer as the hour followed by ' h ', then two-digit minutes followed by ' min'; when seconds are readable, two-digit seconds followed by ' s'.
5 h 12 min
